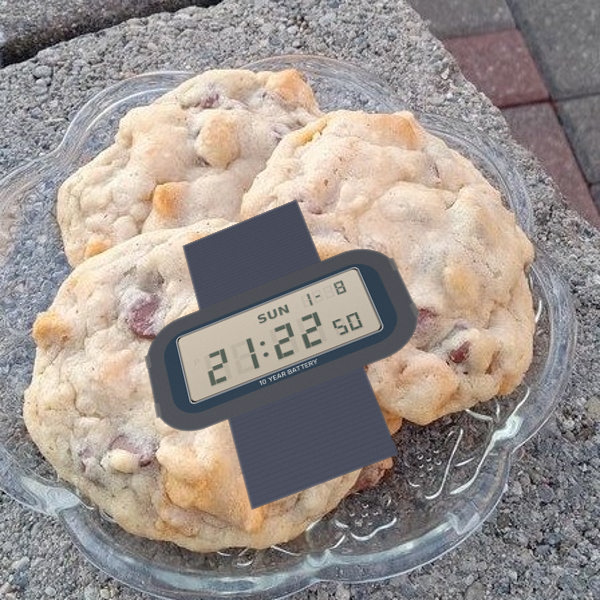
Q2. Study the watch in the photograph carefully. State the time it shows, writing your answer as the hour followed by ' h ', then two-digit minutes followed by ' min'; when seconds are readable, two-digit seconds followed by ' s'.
21 h 22 min 50 s
